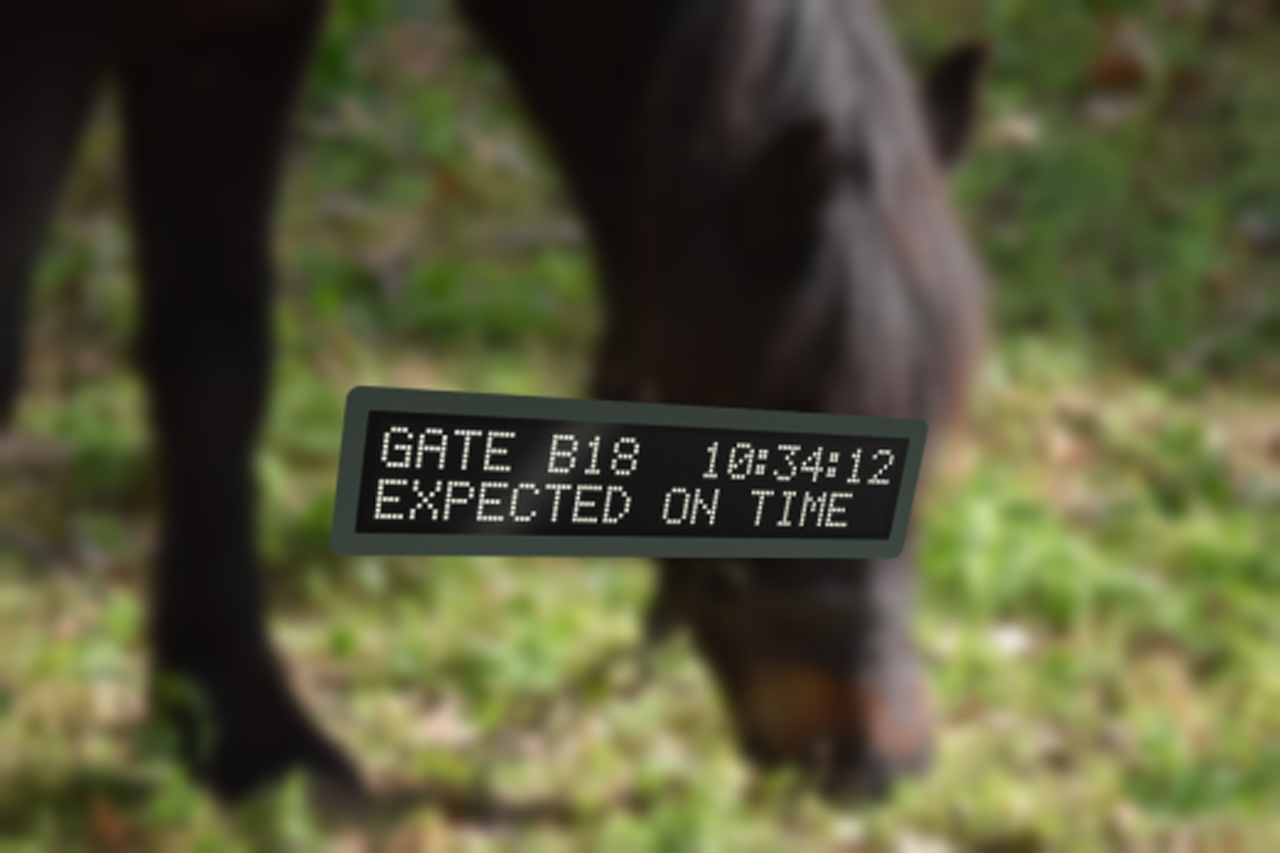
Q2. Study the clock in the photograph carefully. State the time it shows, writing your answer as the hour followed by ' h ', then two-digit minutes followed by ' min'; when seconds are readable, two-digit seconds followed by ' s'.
10 h 34 min 12 s
